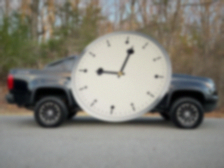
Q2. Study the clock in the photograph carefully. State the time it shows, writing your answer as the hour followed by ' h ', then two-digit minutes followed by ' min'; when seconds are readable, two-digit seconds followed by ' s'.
9 h 02 min
